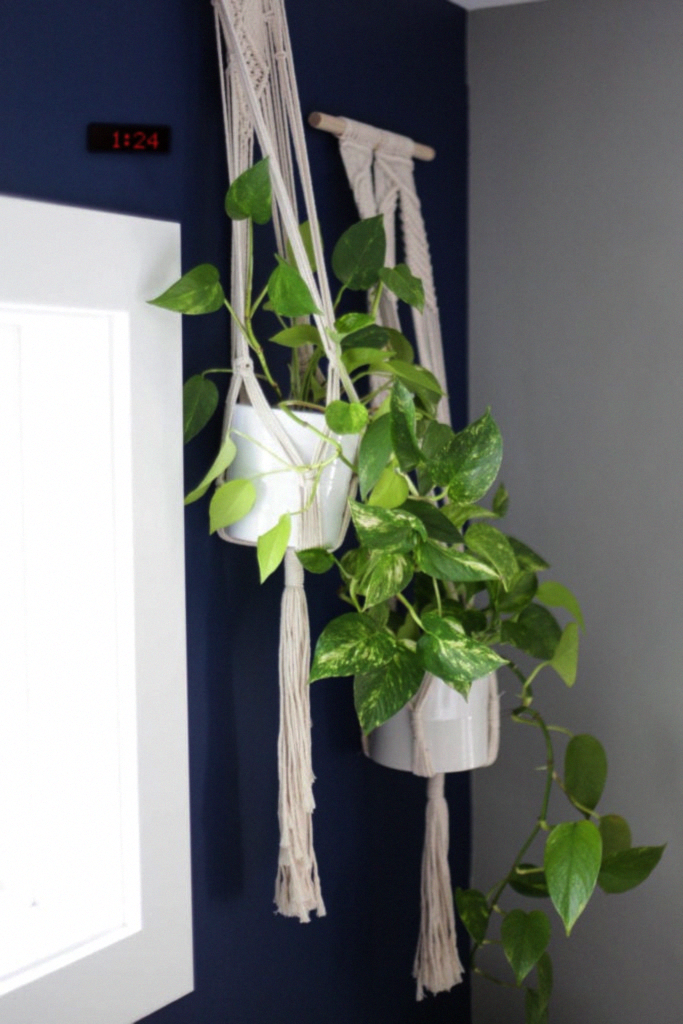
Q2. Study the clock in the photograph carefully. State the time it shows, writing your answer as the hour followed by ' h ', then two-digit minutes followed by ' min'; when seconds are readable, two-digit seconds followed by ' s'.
1 h 24 min
